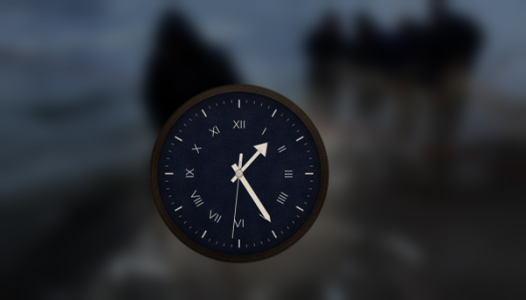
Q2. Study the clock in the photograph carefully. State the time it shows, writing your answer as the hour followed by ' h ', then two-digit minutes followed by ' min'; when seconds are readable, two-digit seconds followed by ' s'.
1 h 24 min 31 s
